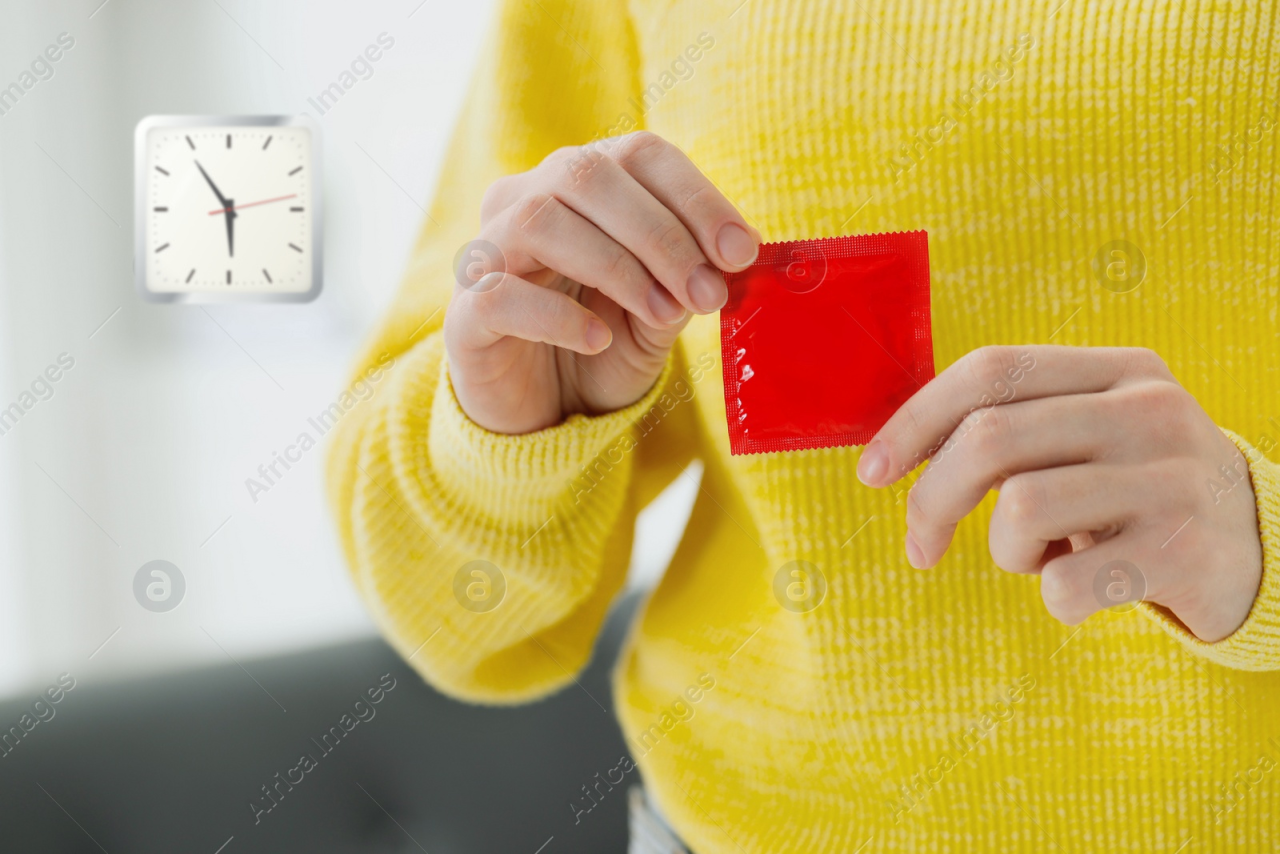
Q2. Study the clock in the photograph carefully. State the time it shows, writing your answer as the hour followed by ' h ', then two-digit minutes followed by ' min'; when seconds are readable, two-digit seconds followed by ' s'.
5 h 54 min 13 s
